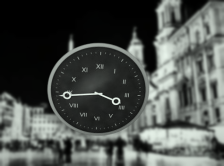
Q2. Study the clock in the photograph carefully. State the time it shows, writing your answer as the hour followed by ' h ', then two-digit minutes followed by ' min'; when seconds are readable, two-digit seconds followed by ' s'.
3 h 44 min
